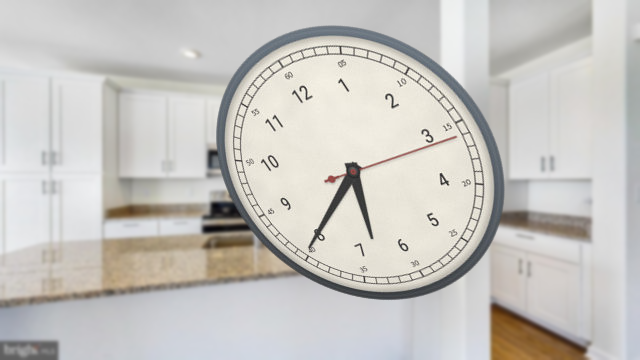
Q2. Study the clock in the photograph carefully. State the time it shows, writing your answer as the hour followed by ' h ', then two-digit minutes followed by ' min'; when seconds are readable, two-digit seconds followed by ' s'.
6 h 40 min 16 s
